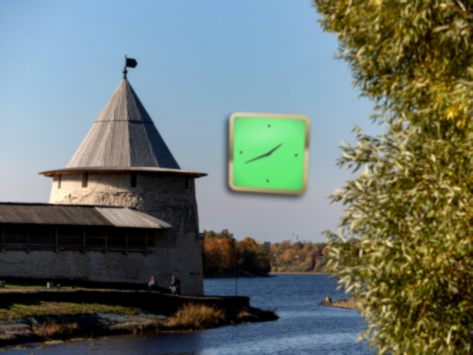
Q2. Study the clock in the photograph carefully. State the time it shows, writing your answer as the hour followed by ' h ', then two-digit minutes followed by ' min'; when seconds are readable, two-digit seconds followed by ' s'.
1 h 41 min
